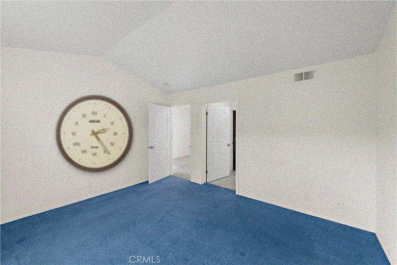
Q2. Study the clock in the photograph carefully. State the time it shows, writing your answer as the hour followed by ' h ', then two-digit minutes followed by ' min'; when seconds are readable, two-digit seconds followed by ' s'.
2 h 24 min
